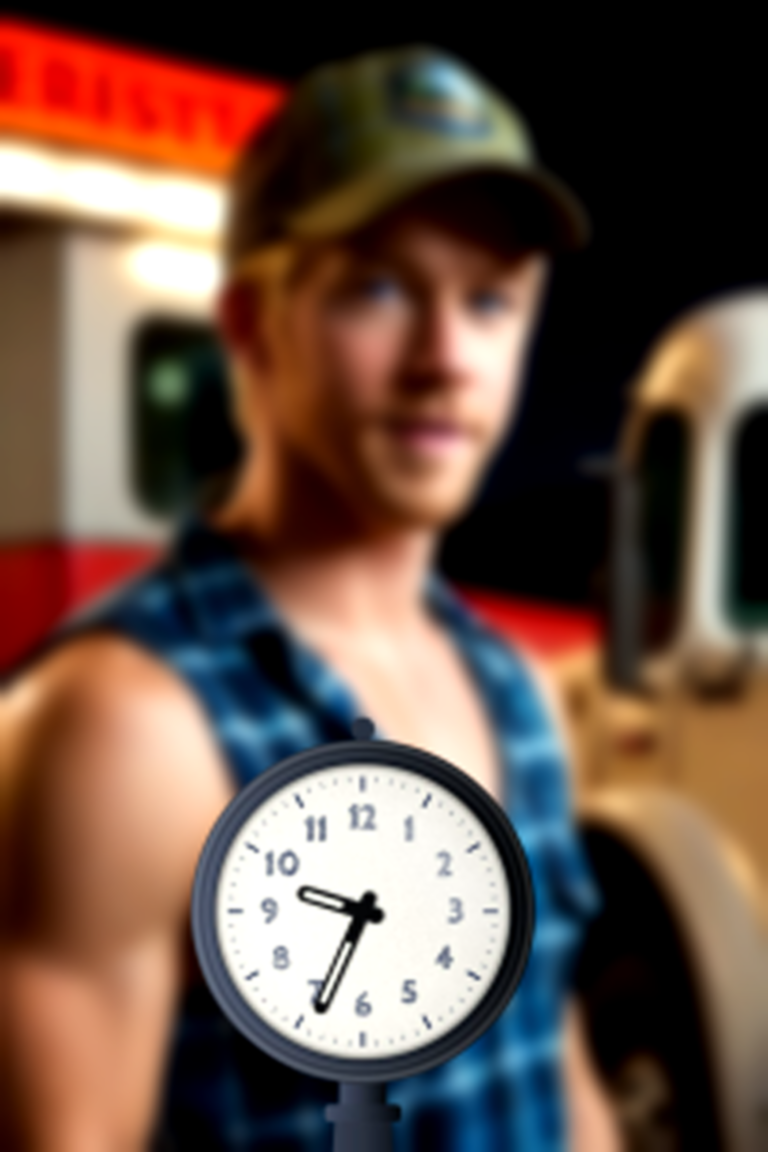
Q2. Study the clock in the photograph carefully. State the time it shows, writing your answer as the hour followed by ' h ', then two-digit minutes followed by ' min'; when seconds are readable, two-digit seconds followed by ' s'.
9 h 34 min
